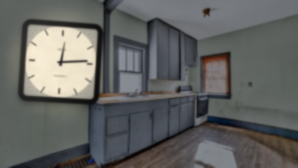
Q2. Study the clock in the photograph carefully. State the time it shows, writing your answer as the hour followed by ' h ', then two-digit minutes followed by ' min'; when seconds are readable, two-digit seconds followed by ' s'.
12 h 14 min
